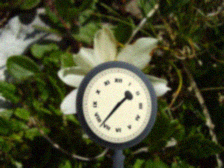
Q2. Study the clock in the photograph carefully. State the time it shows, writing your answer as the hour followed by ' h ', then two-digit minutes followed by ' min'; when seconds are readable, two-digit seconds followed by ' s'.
1 h 37 min
